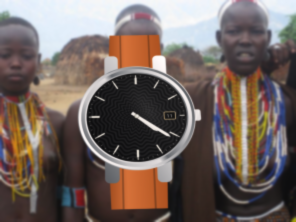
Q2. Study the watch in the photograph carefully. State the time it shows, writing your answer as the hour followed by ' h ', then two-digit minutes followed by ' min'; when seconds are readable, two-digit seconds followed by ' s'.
4 h 21 min
